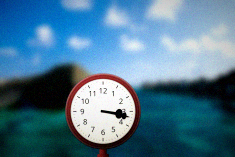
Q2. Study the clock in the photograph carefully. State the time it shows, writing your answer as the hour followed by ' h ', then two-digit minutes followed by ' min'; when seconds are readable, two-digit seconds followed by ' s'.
3 h 17 min
